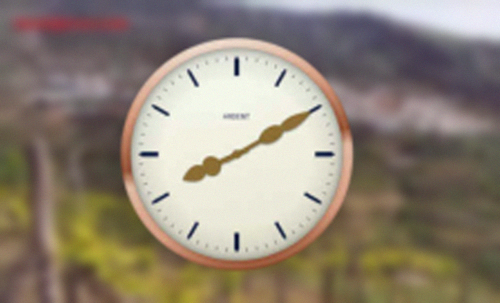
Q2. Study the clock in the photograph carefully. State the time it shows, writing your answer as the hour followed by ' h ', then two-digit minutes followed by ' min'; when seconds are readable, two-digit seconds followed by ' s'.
8 h 10 min
